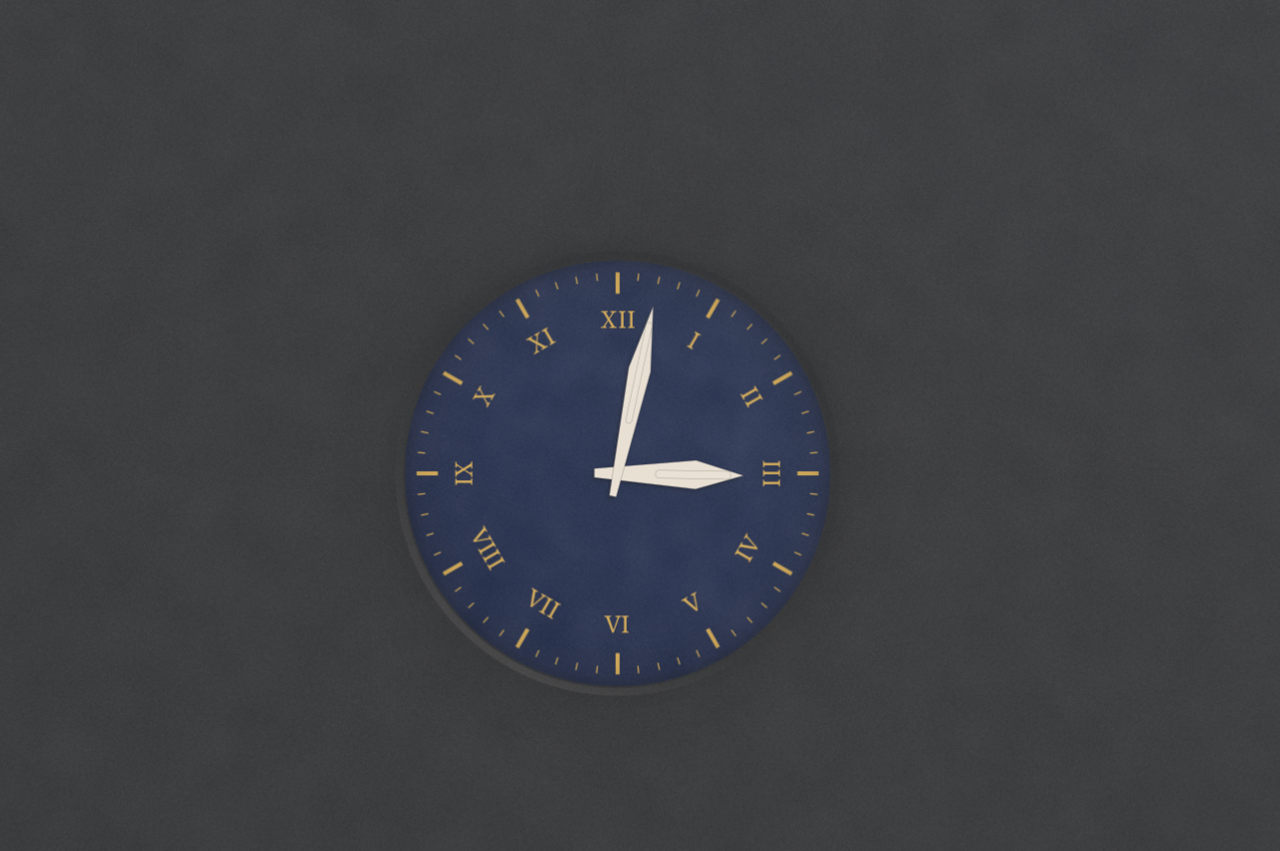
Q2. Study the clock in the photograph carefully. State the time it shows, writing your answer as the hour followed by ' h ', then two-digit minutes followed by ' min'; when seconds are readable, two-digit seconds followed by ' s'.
3 h 02 min
